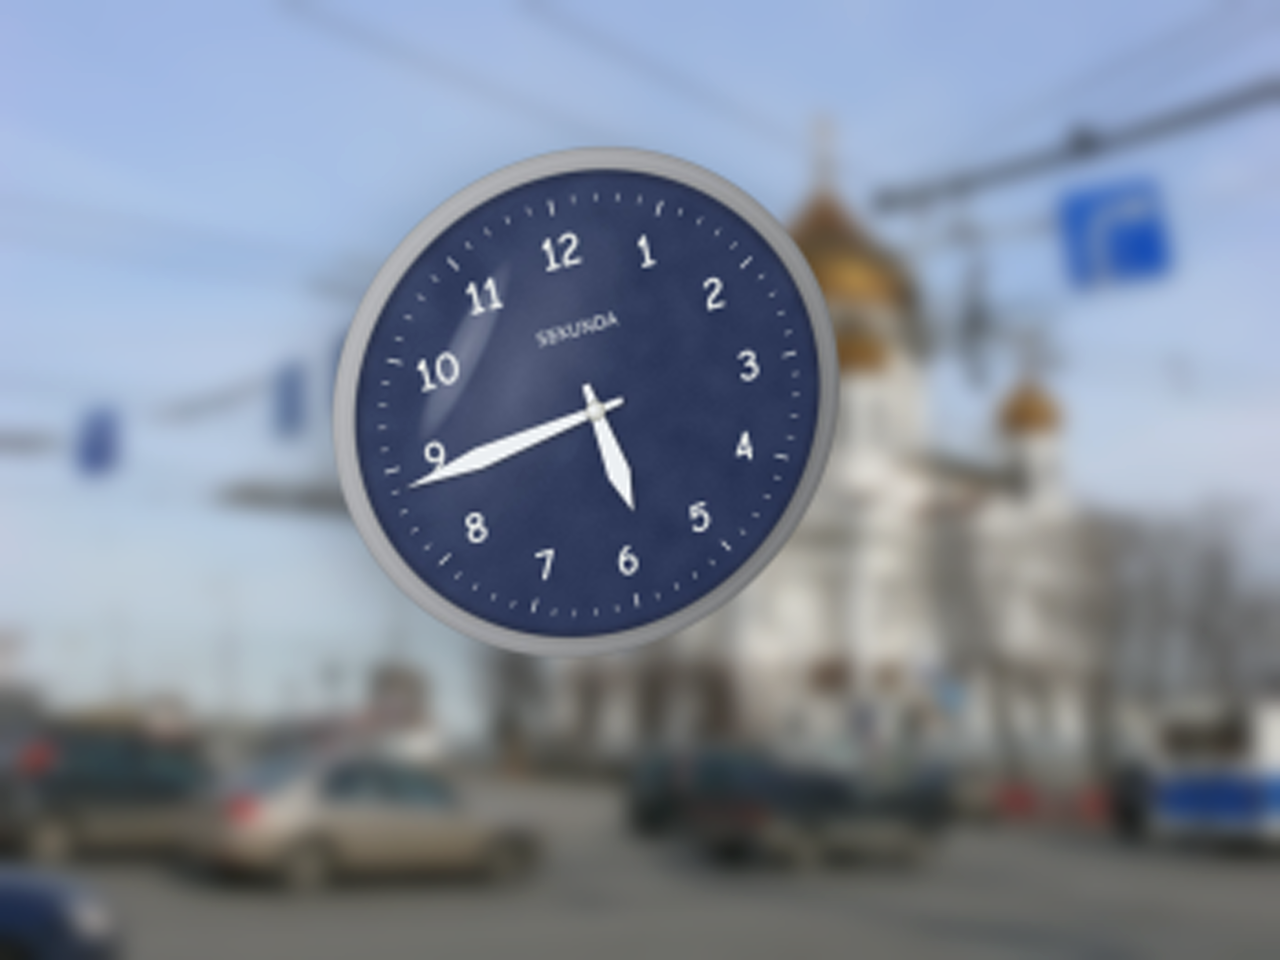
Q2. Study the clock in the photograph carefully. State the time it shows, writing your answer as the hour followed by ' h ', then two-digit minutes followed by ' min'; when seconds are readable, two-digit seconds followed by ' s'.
5 h 44 min
